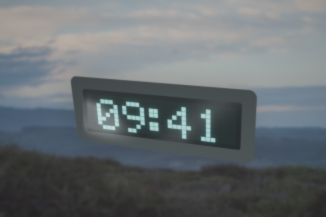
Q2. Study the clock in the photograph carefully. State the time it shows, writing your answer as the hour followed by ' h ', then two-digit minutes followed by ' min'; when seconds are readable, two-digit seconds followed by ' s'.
9 h 41 min
